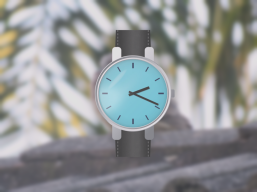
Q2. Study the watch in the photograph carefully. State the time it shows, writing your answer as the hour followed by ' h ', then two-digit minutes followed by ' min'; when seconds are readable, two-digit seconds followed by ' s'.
2 h 19 min
